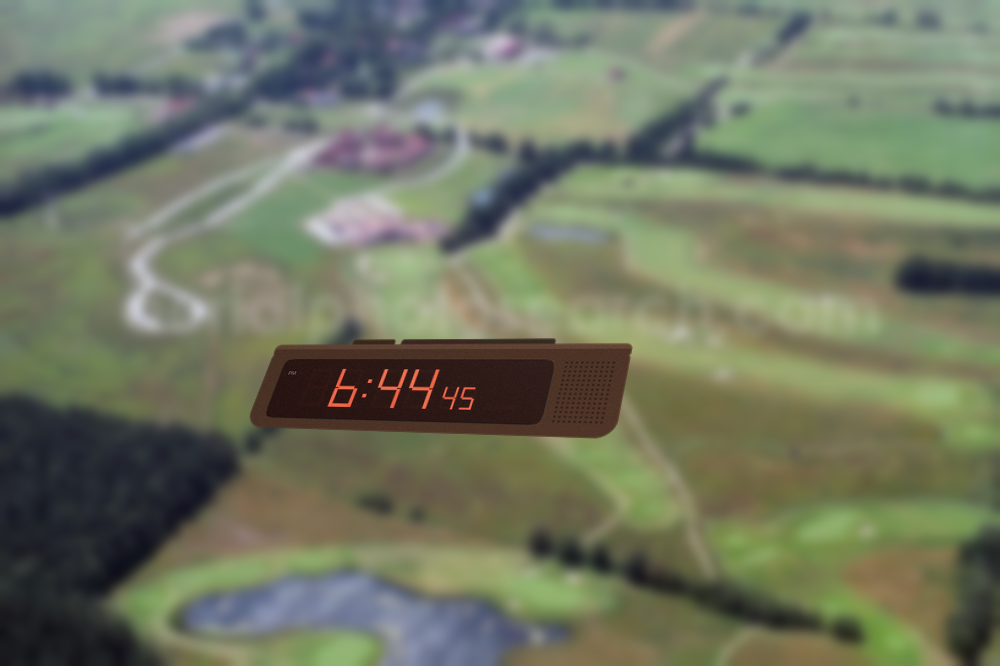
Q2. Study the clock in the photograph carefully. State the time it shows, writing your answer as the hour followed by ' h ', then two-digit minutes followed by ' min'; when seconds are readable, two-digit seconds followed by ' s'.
6 h 44 min 45 s
